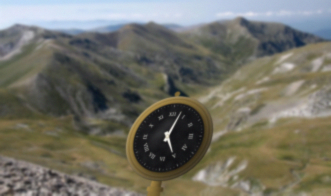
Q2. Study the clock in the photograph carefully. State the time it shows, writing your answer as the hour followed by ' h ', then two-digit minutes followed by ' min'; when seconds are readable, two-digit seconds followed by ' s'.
5 h 03 min
